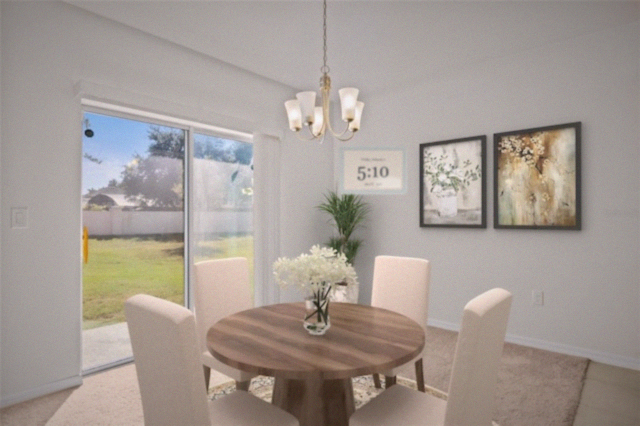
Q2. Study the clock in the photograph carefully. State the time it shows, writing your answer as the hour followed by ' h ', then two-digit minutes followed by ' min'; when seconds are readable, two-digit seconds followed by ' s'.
5 h 10 min
